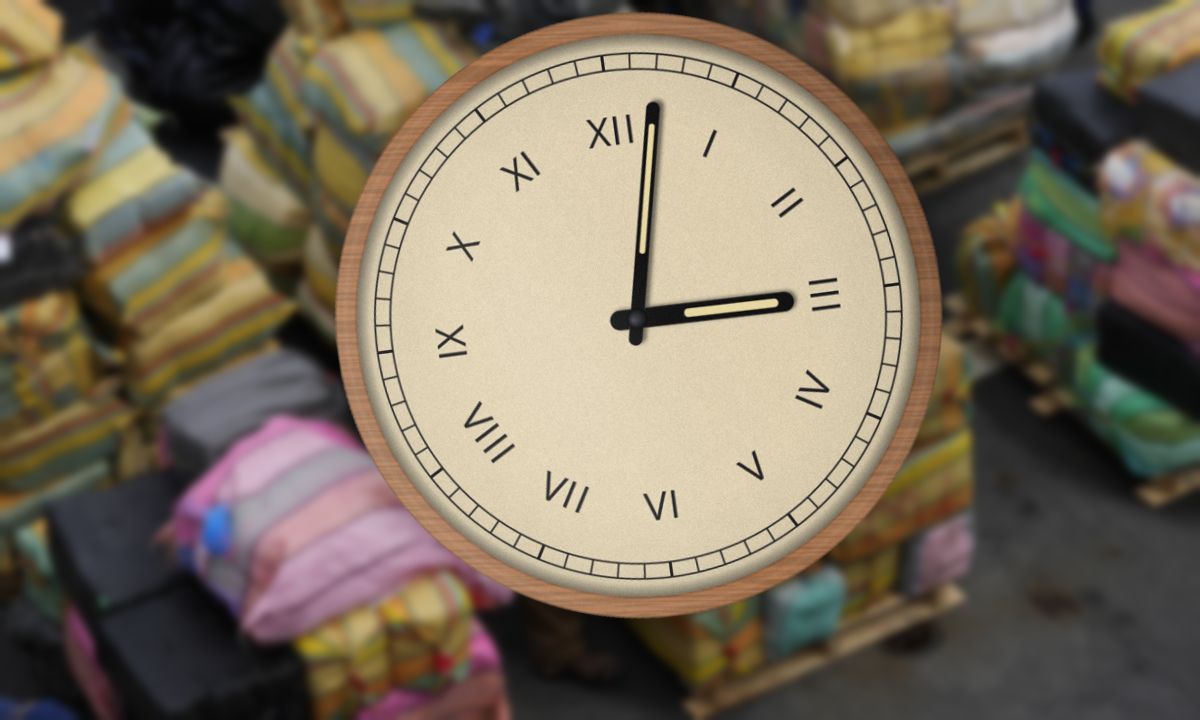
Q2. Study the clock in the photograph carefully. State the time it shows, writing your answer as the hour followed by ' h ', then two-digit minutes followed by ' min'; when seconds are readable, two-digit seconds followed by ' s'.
3 h 02 min
